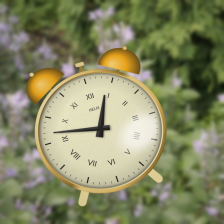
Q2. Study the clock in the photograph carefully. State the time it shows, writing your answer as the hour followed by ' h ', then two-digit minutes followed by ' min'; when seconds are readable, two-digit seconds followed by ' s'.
12 h 47 min
